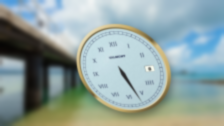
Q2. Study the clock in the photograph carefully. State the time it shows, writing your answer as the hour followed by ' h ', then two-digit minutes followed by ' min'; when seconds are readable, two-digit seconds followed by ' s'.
5 h 27 min
